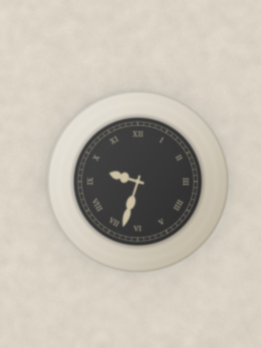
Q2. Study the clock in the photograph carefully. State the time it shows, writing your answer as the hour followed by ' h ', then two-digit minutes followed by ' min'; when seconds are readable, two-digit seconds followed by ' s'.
9 h 33 min
